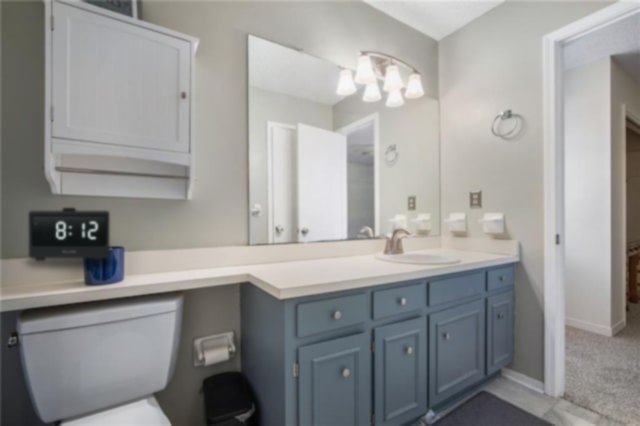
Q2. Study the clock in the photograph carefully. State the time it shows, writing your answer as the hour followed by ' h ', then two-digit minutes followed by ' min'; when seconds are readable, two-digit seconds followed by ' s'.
8 h 12 min
